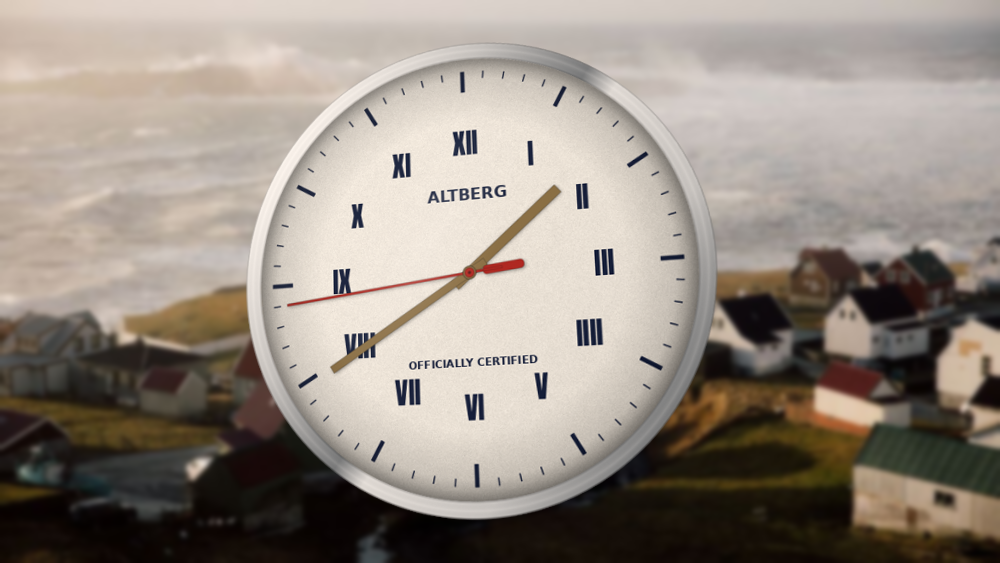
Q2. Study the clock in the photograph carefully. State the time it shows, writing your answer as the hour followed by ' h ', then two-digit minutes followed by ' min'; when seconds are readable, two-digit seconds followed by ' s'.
1 h 39 min 44 s
